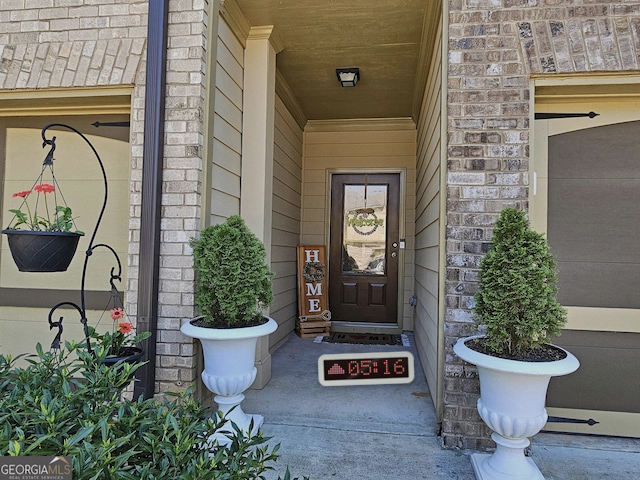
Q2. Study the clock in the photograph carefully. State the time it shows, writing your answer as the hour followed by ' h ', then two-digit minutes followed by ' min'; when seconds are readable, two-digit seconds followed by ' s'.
5 h 16 min
